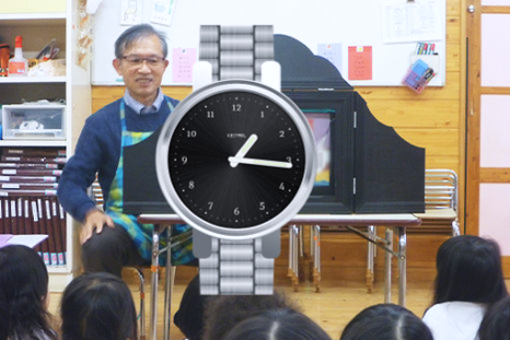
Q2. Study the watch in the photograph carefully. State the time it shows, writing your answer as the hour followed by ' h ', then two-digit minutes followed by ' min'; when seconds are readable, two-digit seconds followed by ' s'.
1 h 16 min
